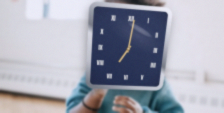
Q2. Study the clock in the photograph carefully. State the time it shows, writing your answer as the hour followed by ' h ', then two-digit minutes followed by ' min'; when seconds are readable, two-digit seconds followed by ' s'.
7 h 01 min
